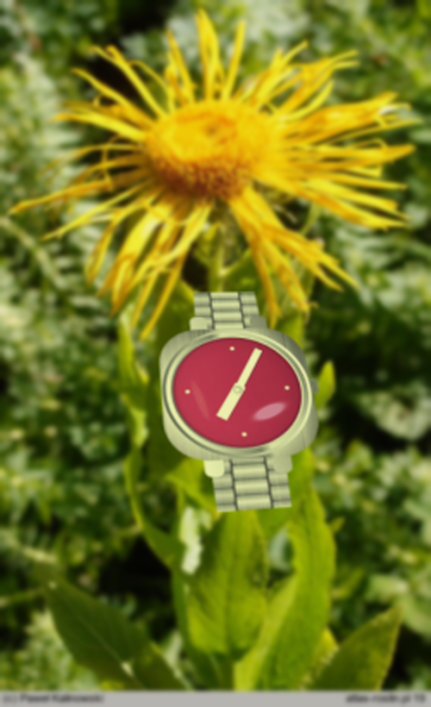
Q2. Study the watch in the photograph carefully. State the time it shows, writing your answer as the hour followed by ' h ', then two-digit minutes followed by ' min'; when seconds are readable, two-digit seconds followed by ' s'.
7 h 05 min
